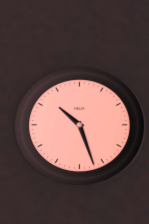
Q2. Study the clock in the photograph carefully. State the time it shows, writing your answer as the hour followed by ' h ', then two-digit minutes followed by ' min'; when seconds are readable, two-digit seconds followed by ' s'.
10 h 27 min
